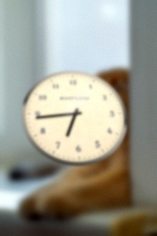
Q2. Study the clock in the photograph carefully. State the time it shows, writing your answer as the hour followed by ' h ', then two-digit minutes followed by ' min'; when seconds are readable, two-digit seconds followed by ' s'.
6 h 44 min
